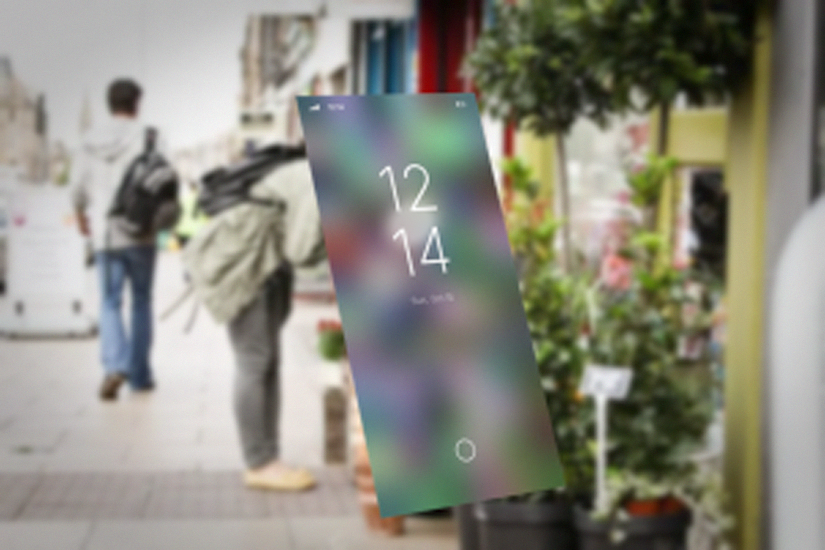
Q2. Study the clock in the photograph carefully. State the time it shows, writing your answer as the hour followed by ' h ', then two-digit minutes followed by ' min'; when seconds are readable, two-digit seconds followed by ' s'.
12 h 14 min
